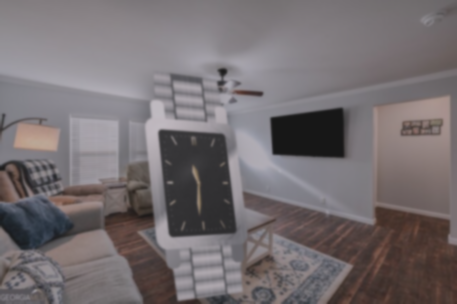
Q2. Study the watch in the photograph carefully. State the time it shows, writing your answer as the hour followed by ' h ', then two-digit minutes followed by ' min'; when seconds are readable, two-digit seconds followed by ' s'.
11 h 31 min
